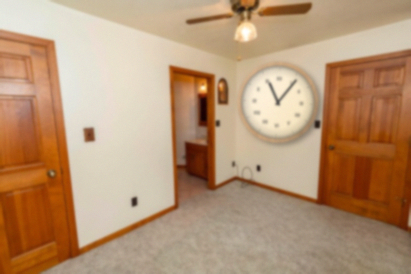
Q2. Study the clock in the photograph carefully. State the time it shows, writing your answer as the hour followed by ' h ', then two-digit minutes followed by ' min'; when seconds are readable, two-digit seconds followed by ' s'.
11 h 06 min
